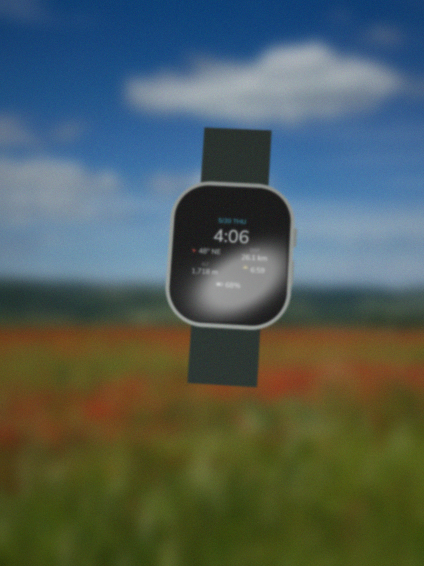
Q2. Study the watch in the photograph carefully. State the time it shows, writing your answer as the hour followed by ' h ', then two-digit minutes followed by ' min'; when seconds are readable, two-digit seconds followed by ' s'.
4 h 06 min
